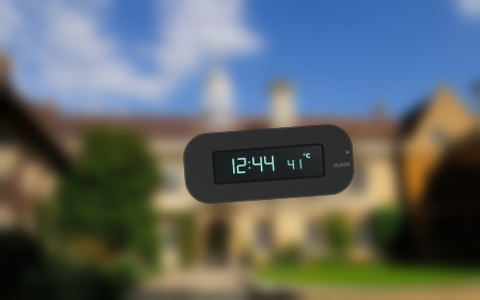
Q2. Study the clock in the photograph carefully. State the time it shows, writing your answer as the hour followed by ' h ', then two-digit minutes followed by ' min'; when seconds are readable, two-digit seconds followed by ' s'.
12 h 44 min
